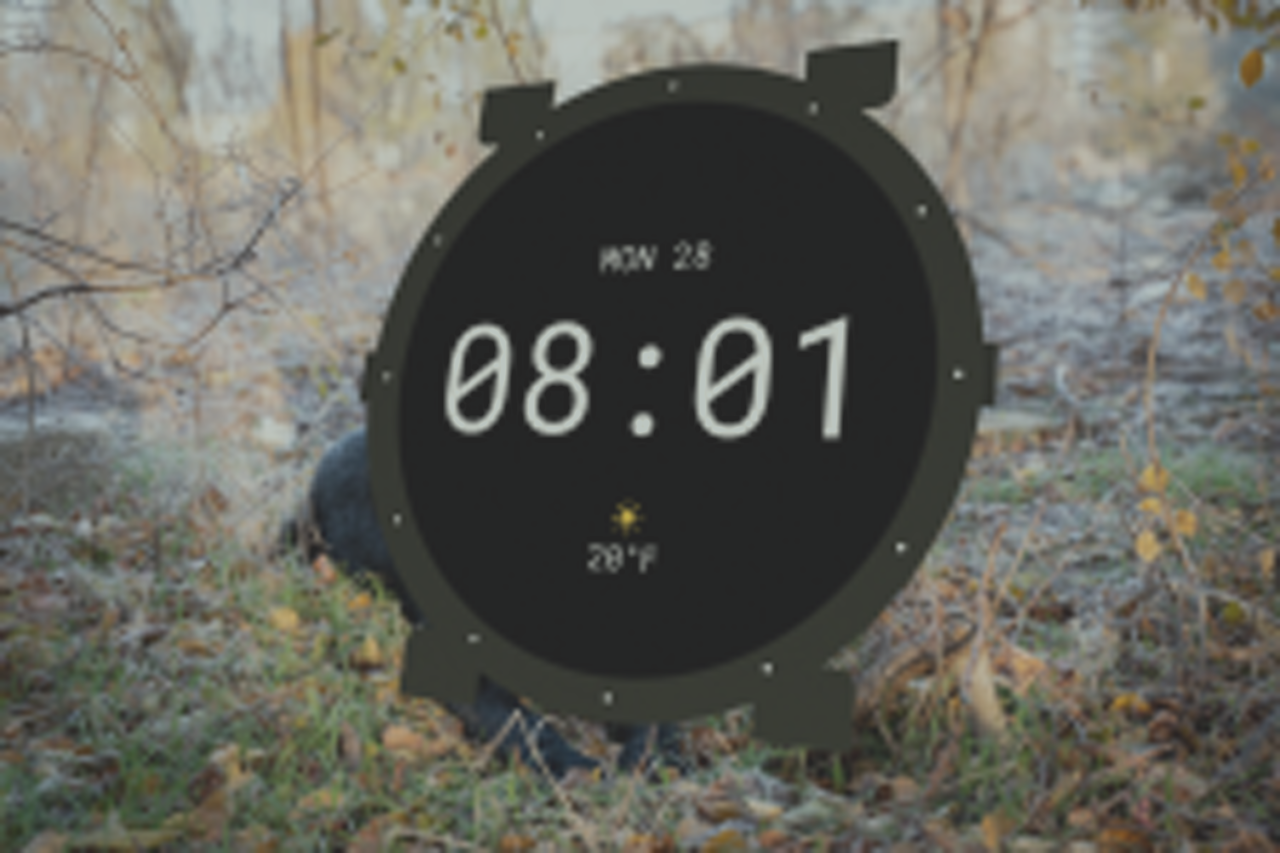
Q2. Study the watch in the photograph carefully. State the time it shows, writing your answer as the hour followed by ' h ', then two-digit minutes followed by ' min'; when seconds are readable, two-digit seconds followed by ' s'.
8 h 01 min
